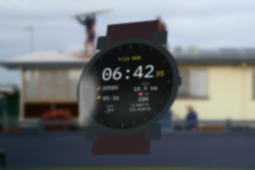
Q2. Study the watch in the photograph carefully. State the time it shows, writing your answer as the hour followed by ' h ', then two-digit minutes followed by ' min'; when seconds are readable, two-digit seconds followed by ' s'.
6 h 42 min
